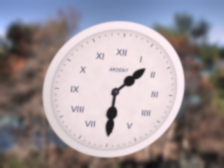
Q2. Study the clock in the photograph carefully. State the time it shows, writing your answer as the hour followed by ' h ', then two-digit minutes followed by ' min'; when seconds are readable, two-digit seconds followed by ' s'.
1 h 30 min
